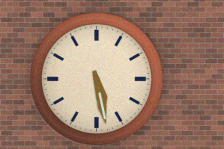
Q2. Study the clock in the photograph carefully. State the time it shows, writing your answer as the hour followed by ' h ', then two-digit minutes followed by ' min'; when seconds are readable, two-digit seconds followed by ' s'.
5 h 28 min
